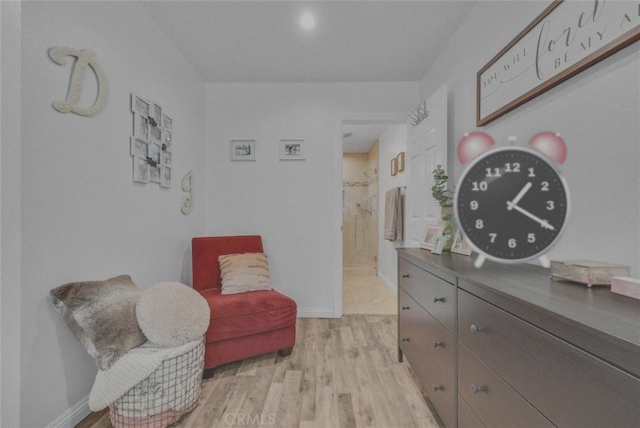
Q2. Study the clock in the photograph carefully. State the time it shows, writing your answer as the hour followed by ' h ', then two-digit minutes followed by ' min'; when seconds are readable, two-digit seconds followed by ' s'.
1 h 20 min
